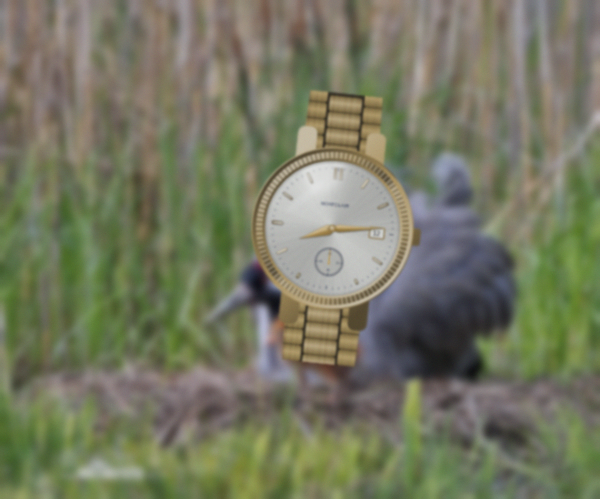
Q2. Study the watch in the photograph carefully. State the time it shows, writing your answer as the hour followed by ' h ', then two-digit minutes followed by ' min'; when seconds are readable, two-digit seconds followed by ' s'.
8 h 14 min
